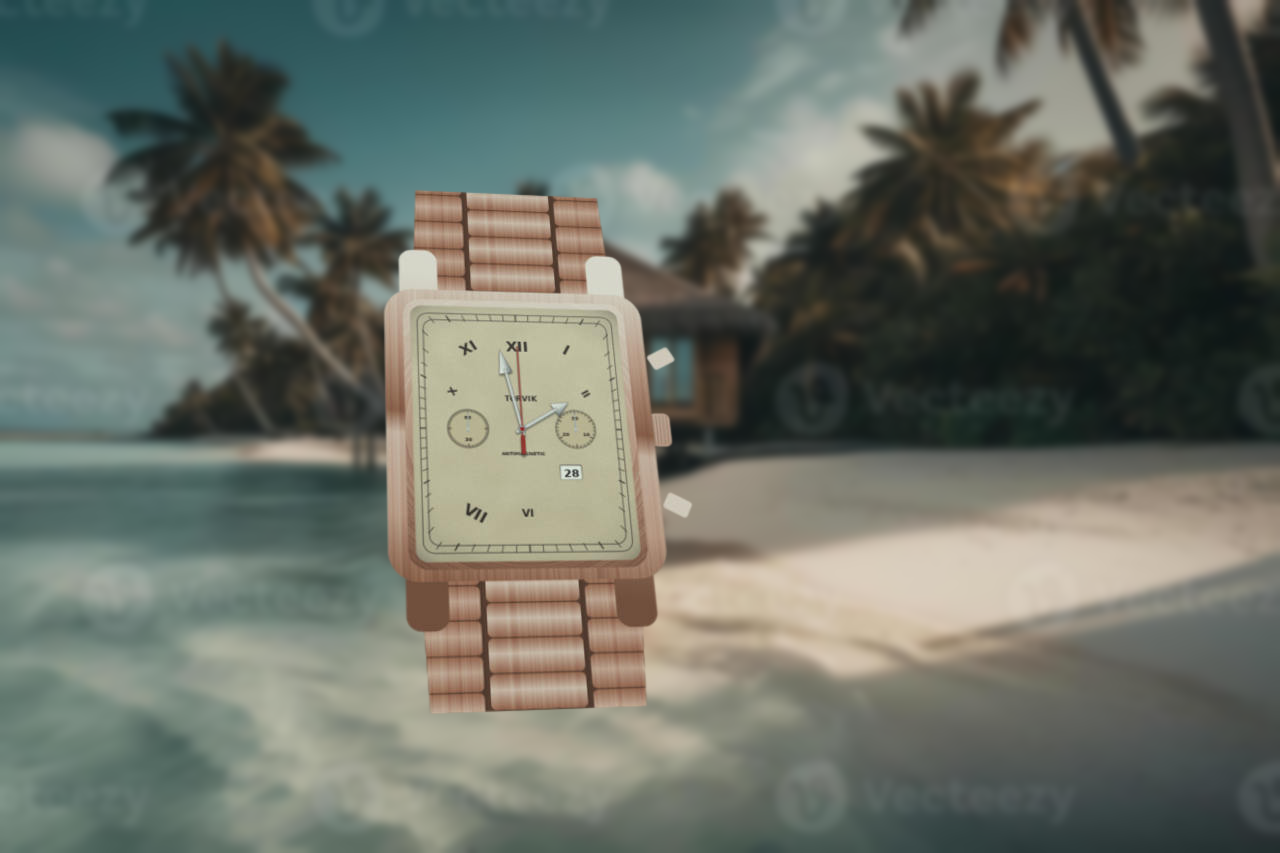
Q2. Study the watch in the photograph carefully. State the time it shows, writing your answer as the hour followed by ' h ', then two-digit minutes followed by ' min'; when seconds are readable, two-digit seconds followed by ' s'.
1 h 58 min
